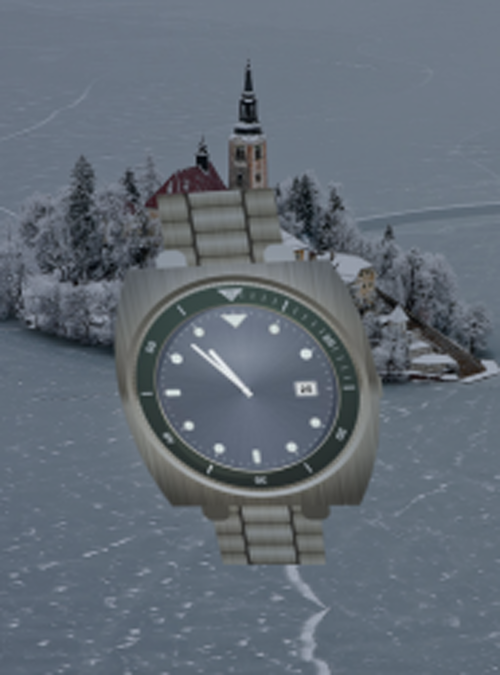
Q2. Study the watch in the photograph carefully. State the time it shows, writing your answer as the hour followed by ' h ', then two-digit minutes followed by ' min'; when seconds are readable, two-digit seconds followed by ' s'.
10 h 53 min
